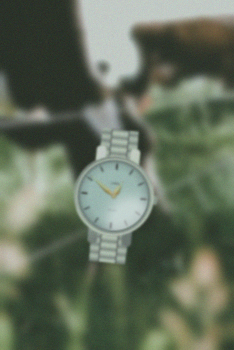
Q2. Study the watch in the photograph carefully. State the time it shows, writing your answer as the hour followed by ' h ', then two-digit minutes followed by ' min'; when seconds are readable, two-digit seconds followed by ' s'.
12 h 51 min
